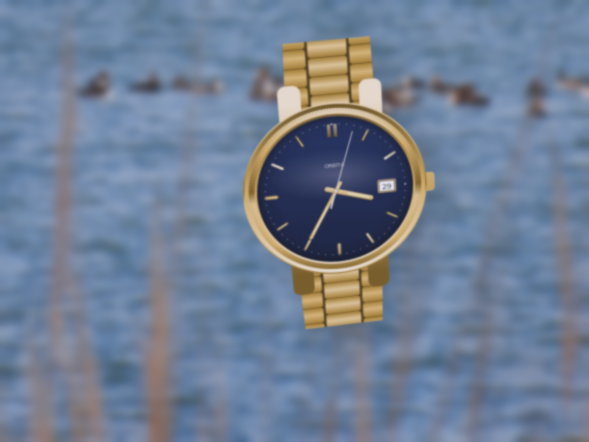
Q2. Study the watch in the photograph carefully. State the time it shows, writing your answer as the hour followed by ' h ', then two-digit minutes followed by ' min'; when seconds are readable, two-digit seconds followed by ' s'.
3 h 35 min 03 s
